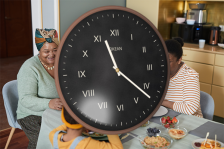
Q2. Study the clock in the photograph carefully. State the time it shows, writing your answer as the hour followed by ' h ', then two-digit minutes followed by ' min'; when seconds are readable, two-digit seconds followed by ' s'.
11 h 22 min
